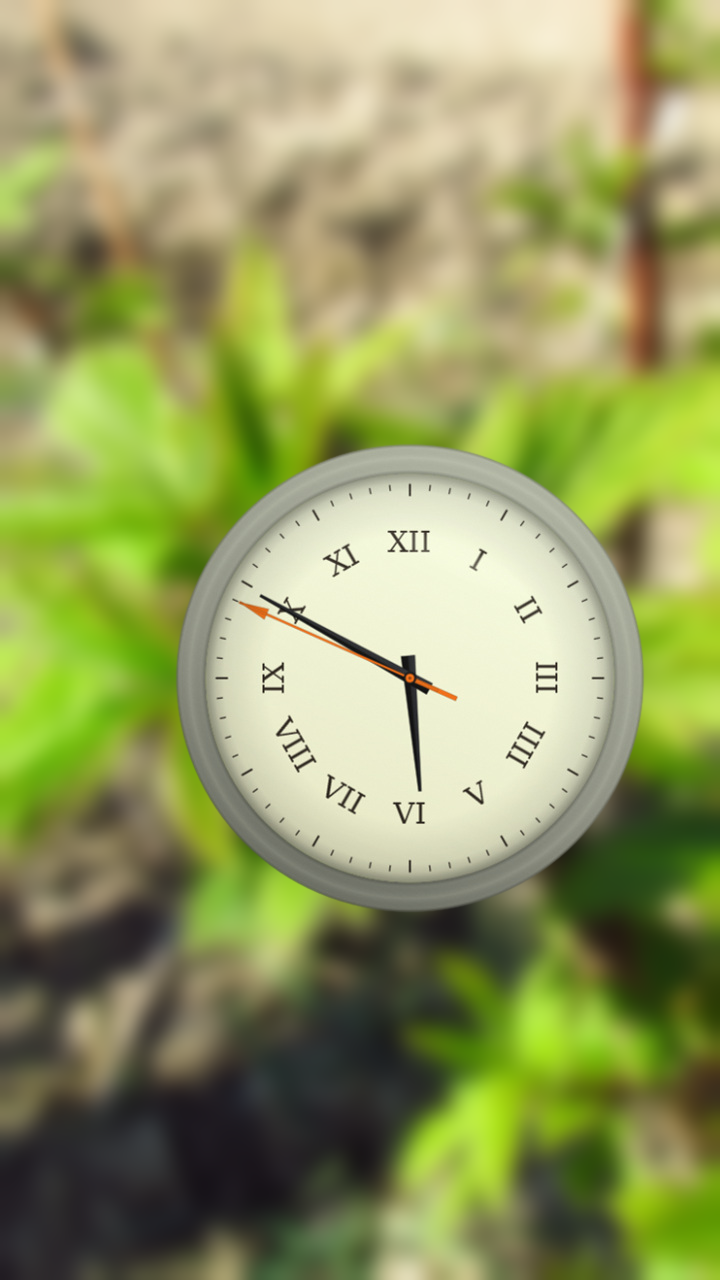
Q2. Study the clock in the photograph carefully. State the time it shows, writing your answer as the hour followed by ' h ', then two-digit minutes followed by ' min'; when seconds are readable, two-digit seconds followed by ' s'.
5 h 49 min 49 s
